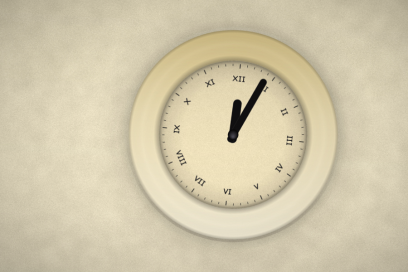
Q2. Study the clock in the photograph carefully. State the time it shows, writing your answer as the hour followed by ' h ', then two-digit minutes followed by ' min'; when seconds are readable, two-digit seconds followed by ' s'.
12 h 04 min
